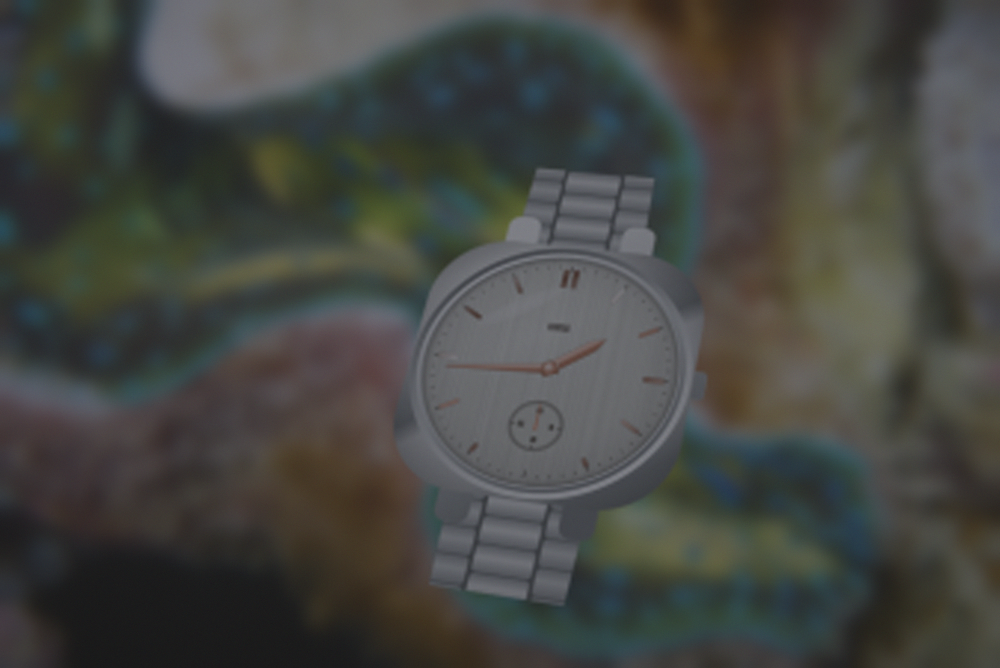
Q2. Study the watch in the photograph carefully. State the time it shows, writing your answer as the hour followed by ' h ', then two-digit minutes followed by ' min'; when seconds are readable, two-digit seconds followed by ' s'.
1 h 44 min
